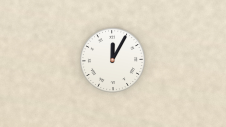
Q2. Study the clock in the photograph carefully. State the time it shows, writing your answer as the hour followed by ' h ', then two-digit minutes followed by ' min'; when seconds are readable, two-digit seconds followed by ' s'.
12 h 05 min
